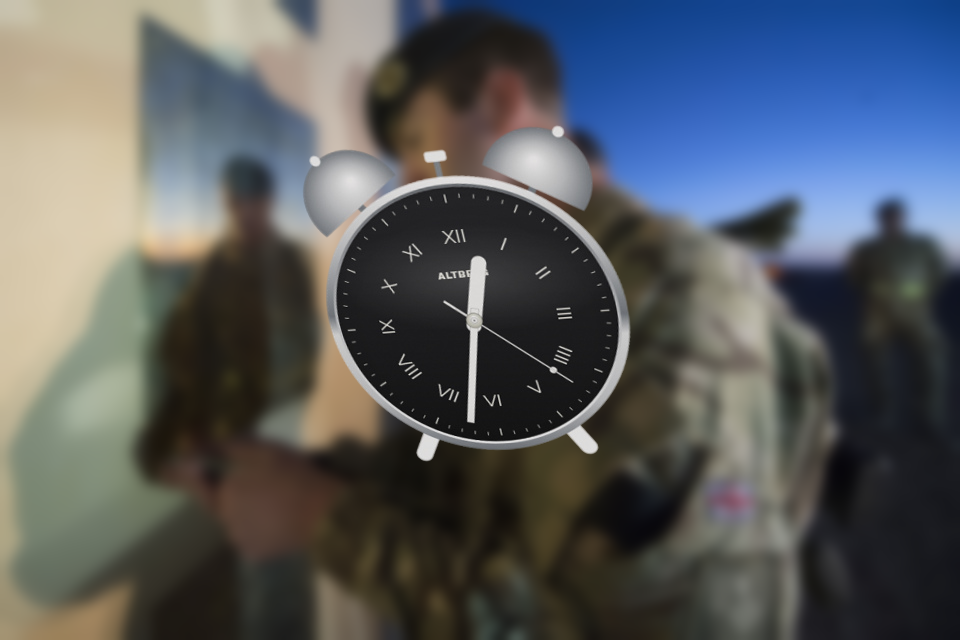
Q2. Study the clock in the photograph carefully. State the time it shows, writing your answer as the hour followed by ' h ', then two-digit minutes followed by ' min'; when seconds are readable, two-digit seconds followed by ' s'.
12 h 32 min 22 s
